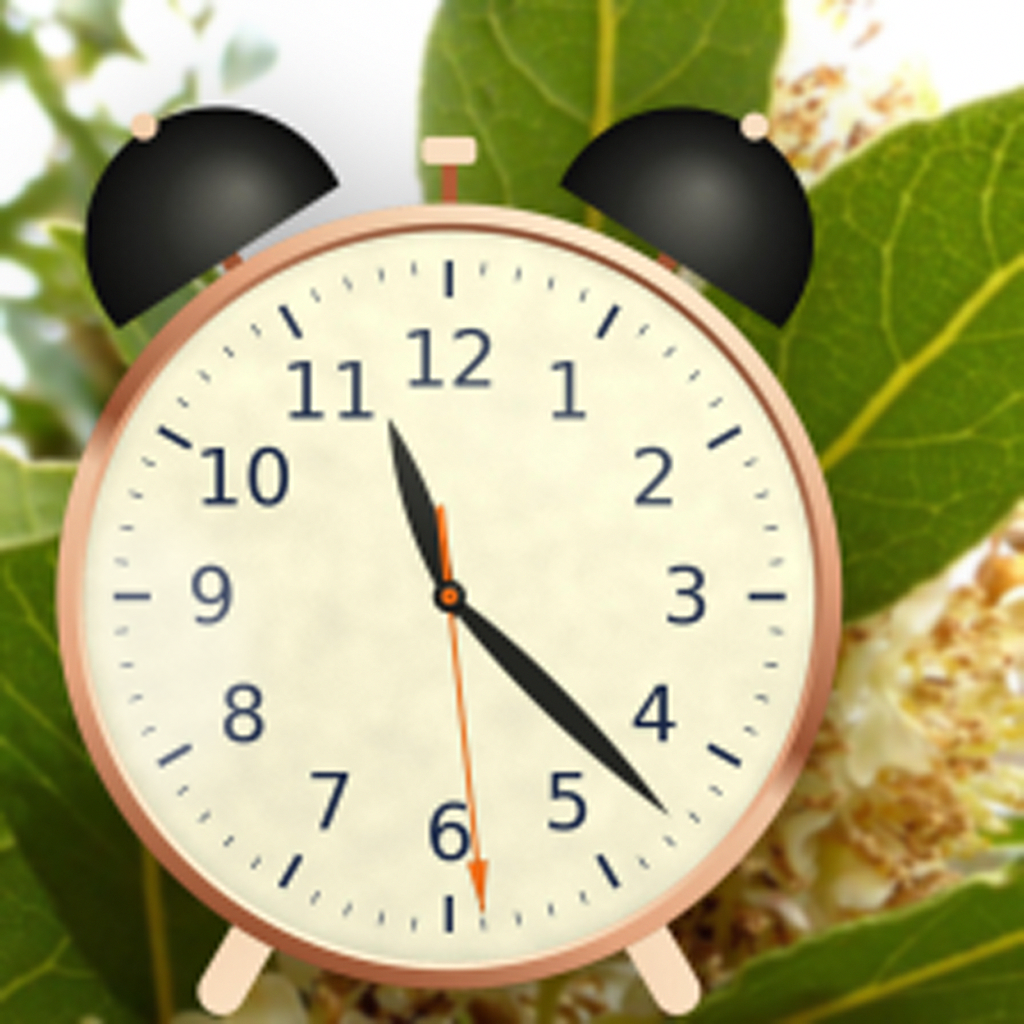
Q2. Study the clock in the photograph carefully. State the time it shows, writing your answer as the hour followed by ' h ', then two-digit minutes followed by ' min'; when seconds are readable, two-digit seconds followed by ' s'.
11 h 22 min 29 s
